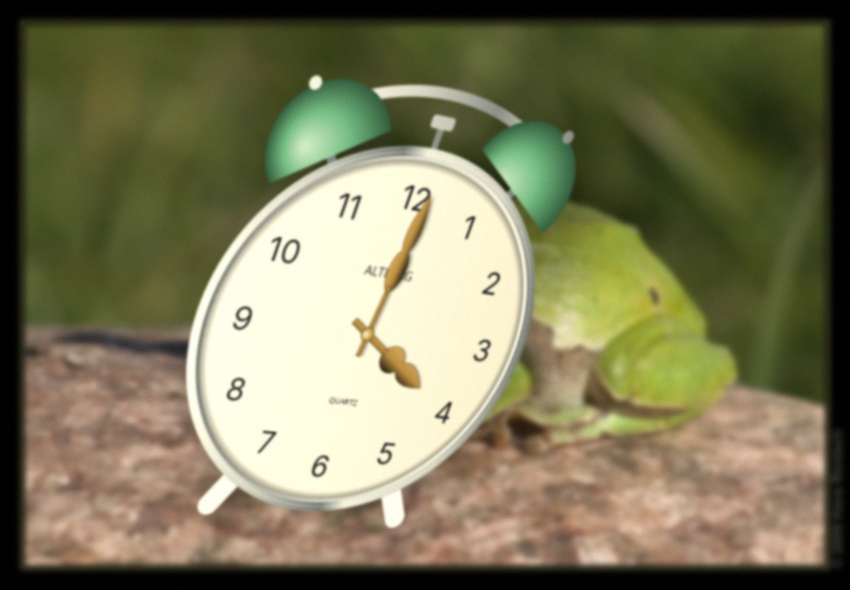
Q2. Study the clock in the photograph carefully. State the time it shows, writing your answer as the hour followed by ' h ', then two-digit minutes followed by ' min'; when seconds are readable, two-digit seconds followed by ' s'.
4 h 01 min
